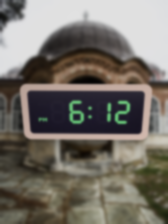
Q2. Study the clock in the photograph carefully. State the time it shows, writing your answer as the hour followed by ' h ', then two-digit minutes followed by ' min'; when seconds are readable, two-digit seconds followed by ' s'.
6 h 12 min
